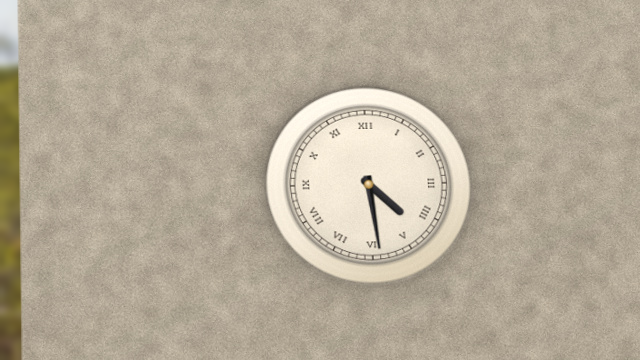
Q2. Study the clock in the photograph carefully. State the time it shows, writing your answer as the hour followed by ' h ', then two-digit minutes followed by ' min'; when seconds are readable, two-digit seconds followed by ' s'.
4 h 29 min
